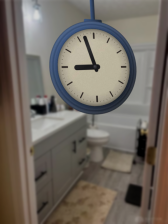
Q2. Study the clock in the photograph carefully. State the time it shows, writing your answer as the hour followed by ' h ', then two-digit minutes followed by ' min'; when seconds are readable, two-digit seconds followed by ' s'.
8 h 57 min
